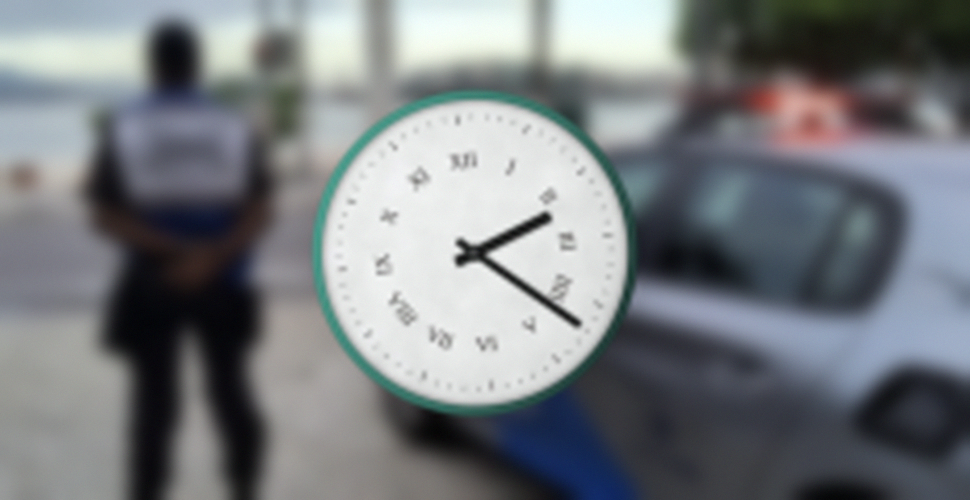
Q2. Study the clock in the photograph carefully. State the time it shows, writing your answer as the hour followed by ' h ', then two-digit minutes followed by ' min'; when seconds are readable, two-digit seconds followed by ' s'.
2 h 22 min
